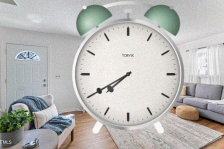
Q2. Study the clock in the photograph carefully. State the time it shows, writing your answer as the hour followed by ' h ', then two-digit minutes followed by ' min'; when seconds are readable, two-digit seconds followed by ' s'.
7 h 40 min
